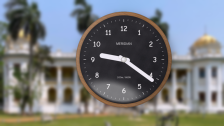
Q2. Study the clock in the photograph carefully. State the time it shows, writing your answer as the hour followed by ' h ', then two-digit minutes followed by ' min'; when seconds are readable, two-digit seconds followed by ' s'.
9 h 21 min
